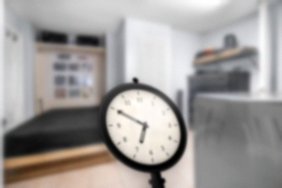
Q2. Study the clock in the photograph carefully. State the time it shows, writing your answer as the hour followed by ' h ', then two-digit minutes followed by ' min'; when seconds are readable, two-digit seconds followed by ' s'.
6 h 50 min
